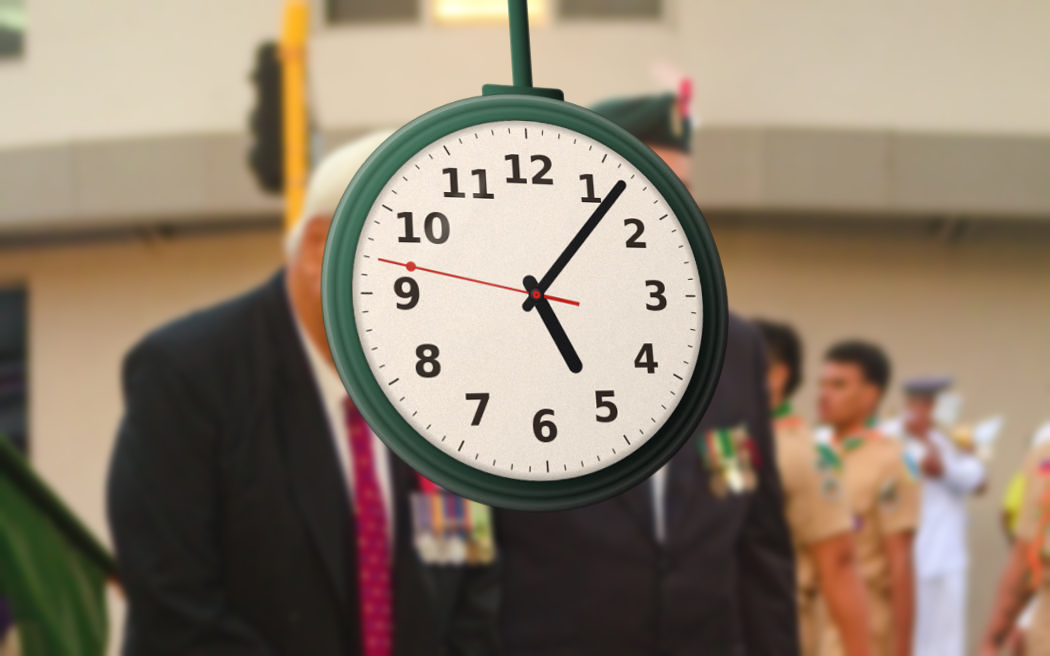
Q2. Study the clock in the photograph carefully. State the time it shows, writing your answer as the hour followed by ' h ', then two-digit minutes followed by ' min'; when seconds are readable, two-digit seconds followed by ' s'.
5 h 06 min 47 s
